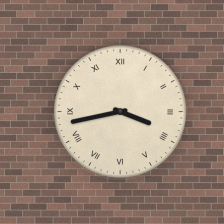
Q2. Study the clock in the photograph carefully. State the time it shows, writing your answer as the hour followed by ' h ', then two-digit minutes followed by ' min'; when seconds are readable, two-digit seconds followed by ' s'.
3 h 43 min
